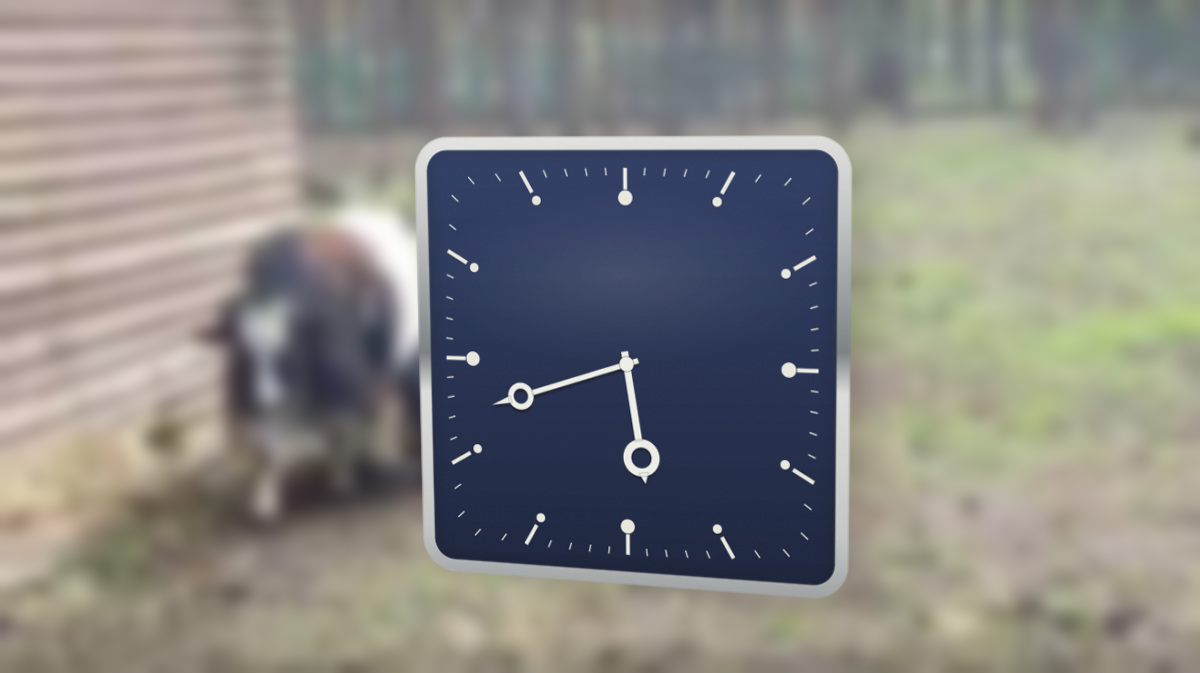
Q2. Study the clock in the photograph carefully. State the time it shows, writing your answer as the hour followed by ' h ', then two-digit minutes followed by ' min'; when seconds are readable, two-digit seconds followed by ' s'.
5 h 42 min
